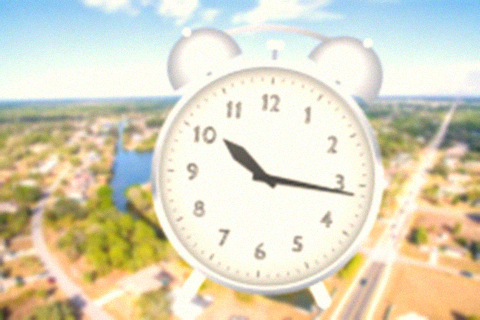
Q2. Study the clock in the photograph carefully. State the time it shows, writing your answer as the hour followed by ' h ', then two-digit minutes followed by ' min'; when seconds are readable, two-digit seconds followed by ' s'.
10 h 16 min
